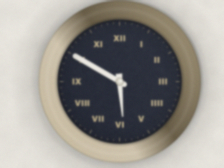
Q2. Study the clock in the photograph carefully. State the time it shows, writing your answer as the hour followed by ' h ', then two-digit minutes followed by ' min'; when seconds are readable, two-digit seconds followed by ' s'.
5 h 50 min
